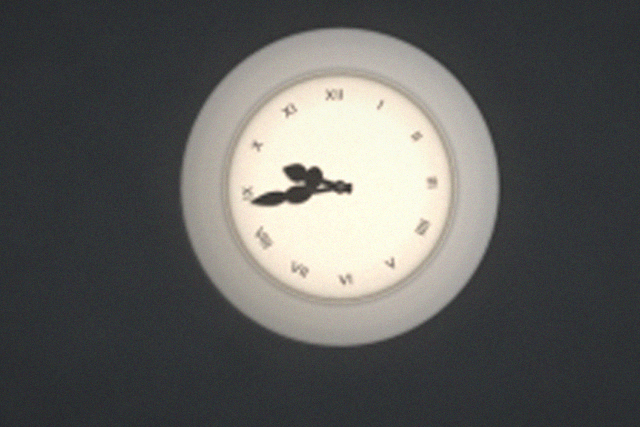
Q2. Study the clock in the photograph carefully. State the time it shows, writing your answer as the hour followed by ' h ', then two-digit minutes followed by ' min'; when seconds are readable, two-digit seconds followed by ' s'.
9 h 44 min
